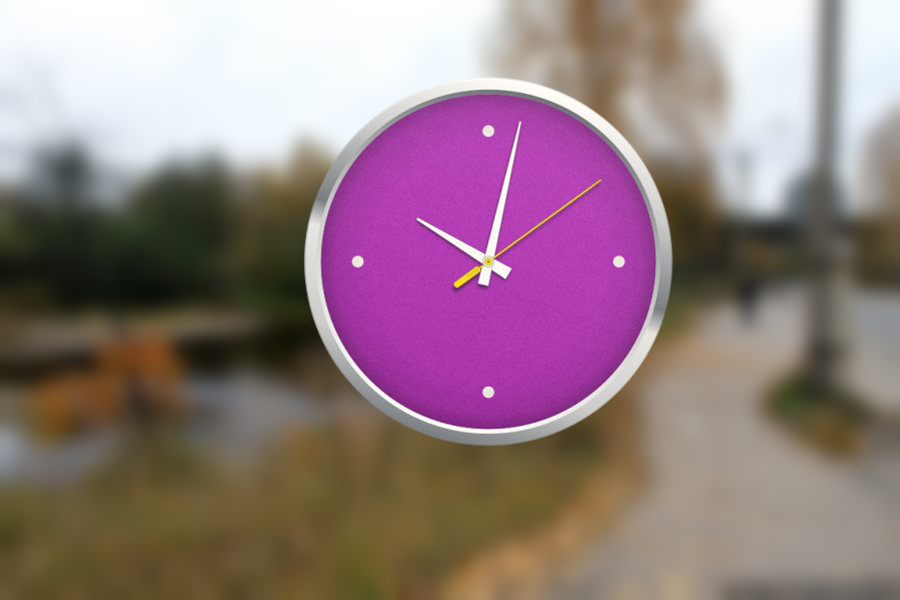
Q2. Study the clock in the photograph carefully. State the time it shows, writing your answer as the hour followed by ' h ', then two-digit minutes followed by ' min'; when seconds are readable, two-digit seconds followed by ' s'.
10 h 02 min 09 s
